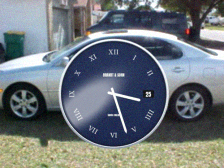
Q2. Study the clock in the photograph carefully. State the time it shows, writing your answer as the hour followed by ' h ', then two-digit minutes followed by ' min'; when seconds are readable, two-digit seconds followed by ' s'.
3 h 27 min
